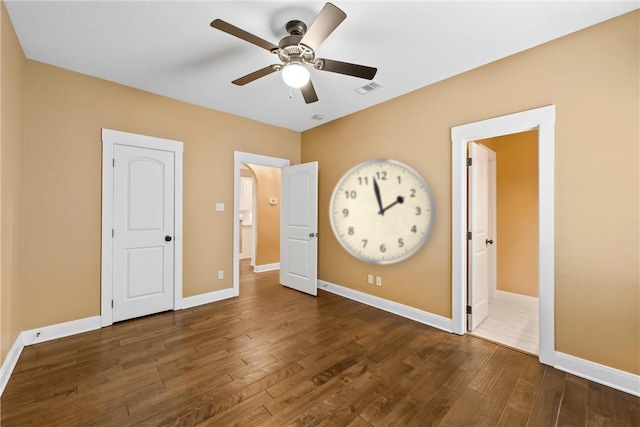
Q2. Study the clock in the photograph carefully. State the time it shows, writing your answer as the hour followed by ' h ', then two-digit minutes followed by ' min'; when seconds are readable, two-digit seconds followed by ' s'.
1 h 58 min
